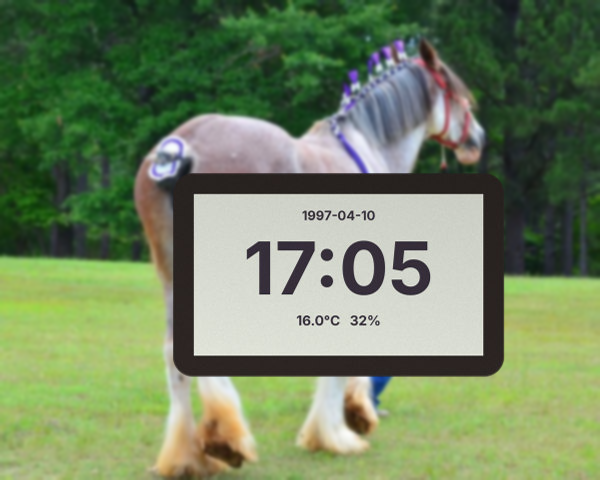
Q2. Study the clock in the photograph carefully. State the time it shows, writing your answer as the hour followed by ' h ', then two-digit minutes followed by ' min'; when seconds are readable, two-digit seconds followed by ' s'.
17 h 05 min
